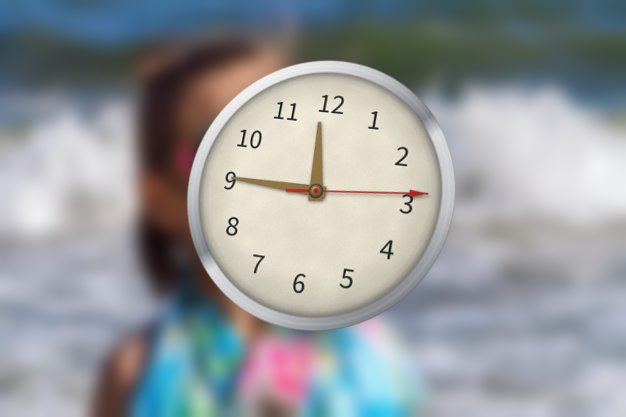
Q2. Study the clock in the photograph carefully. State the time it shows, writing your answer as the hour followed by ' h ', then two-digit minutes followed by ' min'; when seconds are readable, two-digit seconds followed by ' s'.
11 h 45 min 14 s
